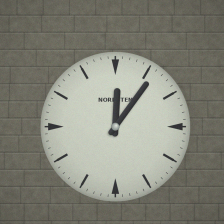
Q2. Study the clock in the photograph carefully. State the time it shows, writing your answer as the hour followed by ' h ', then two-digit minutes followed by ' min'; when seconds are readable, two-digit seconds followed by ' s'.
12 h 06 min
